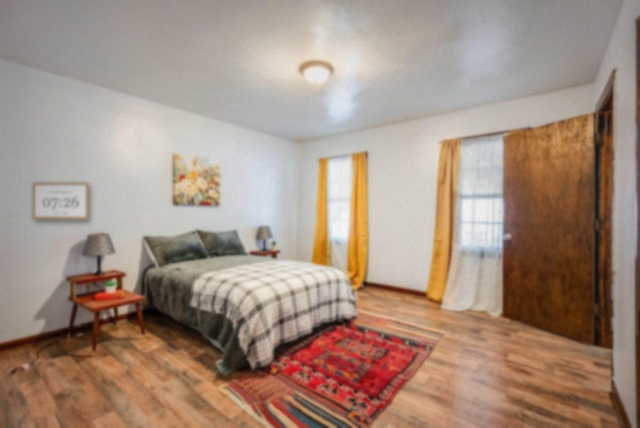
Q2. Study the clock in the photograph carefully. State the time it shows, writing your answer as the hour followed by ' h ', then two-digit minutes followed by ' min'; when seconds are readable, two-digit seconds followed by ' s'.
7 h 26 min
